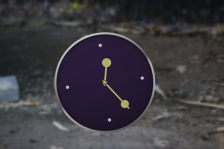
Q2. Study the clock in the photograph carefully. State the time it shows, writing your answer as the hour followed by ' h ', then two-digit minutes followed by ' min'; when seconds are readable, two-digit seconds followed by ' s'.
12 h 24 min
